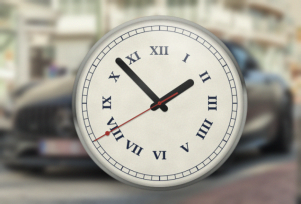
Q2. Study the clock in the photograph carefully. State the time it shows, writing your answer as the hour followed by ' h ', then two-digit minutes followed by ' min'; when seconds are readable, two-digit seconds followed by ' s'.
1 h 52 min 40 s
